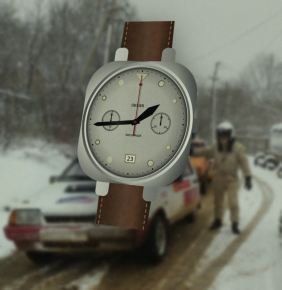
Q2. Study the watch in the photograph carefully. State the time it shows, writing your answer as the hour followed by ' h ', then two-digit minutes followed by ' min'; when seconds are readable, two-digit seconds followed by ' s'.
1 h 44 min
